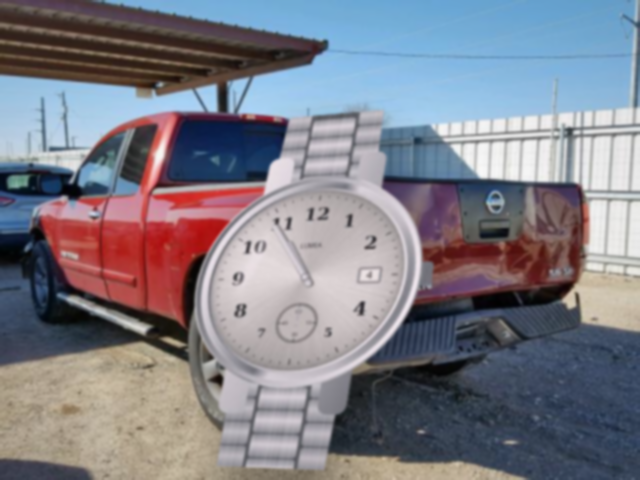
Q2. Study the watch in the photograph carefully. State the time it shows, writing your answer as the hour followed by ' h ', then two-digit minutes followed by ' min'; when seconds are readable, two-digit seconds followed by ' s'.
10 h 54 min
